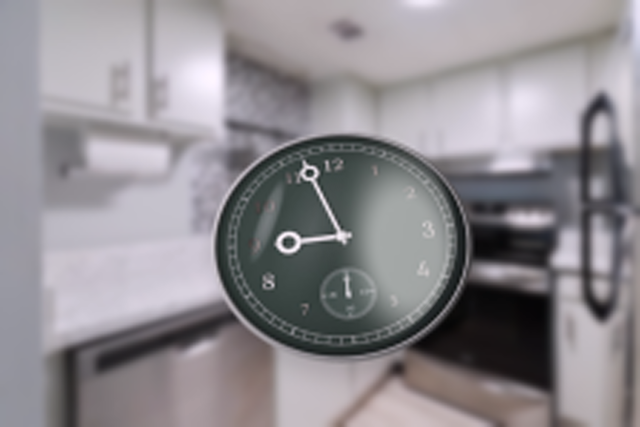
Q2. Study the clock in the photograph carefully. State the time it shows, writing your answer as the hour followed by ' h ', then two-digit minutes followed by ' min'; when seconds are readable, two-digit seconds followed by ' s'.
8 h 57 min
